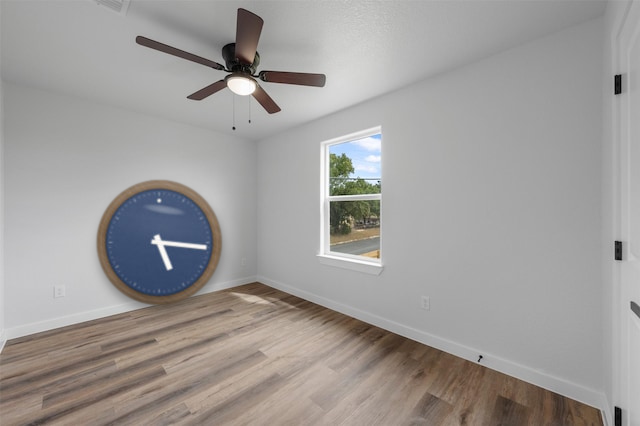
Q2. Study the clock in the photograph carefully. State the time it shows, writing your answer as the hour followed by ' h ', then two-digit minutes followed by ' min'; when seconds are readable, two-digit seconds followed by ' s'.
5 h 16 min
